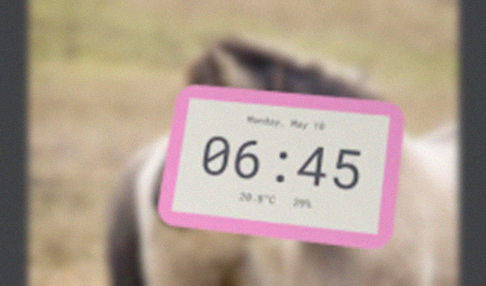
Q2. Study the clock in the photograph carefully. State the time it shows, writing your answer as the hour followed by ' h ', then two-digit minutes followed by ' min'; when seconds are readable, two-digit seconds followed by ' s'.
6 h 45 min
